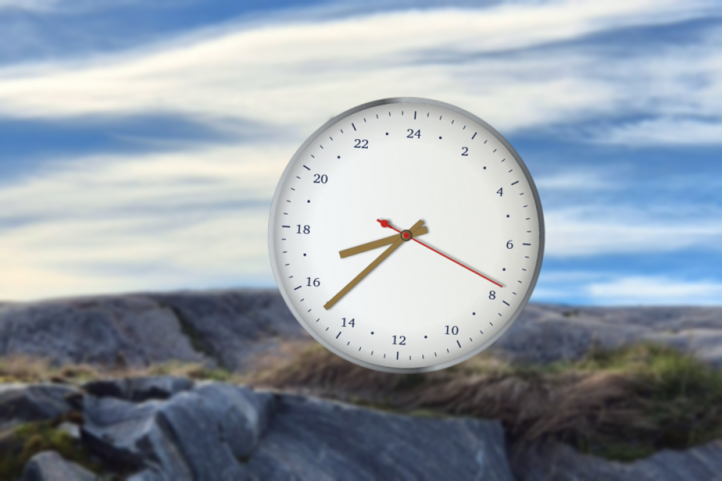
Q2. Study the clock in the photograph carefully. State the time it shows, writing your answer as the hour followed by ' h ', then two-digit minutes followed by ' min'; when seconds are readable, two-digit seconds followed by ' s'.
16 h 37 min 19 s
